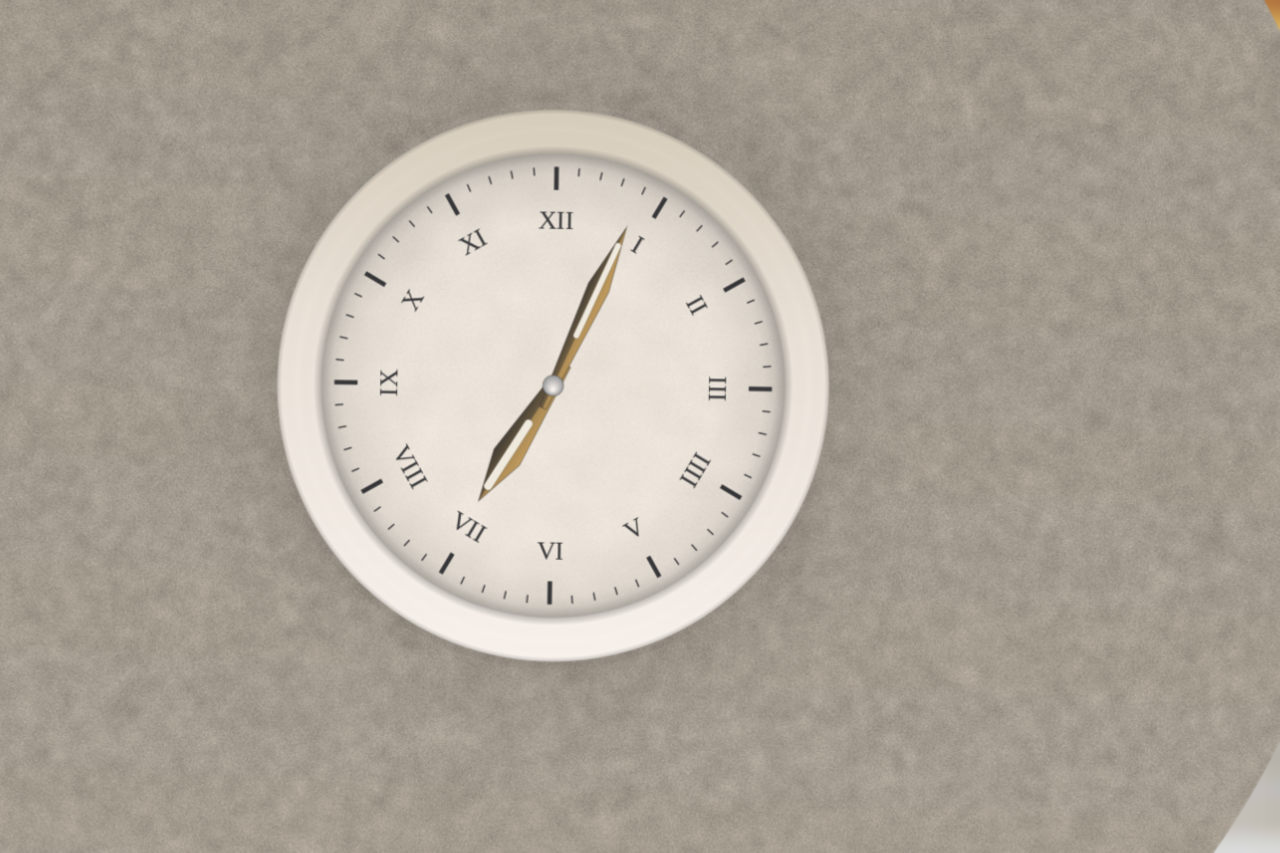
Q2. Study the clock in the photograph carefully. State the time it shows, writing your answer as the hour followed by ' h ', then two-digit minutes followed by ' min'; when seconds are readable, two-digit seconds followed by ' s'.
7 h 04 min
